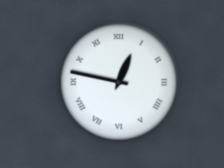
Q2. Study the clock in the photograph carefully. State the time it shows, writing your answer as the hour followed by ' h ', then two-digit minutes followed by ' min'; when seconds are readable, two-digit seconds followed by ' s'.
12 h 47 min
